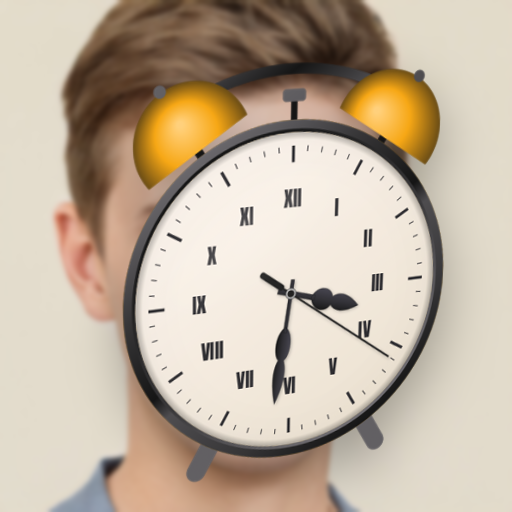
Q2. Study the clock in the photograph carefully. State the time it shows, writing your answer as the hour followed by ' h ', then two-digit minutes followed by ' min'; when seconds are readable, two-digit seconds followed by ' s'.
3 h 31 min 21 s
